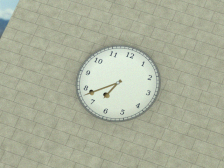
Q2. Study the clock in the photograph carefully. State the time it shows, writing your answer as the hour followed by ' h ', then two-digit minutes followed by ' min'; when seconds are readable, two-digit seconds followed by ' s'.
6 h 38 min
